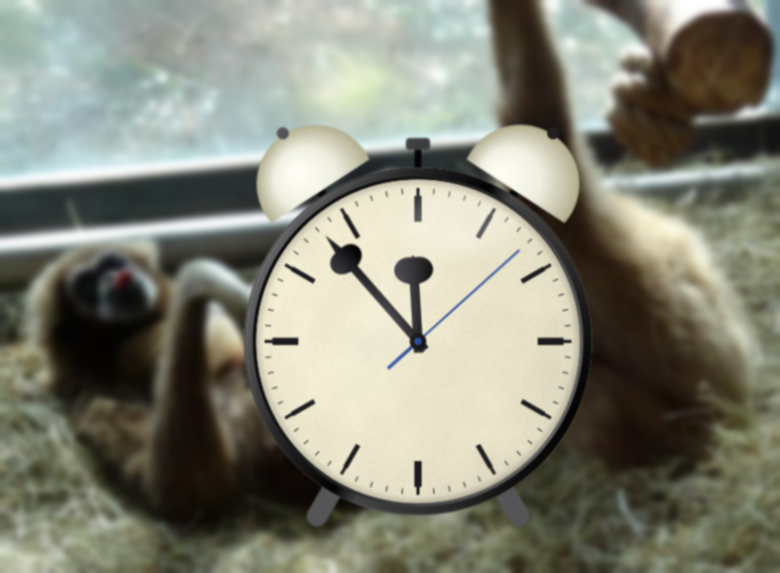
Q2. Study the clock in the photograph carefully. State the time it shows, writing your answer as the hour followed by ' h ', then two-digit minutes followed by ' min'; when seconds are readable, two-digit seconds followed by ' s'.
11 h 53 min 08 s
